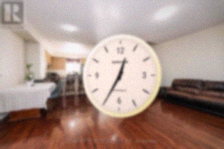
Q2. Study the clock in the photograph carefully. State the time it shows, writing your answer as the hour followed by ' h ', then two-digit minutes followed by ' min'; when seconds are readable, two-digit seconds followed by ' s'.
12 h 35 min
